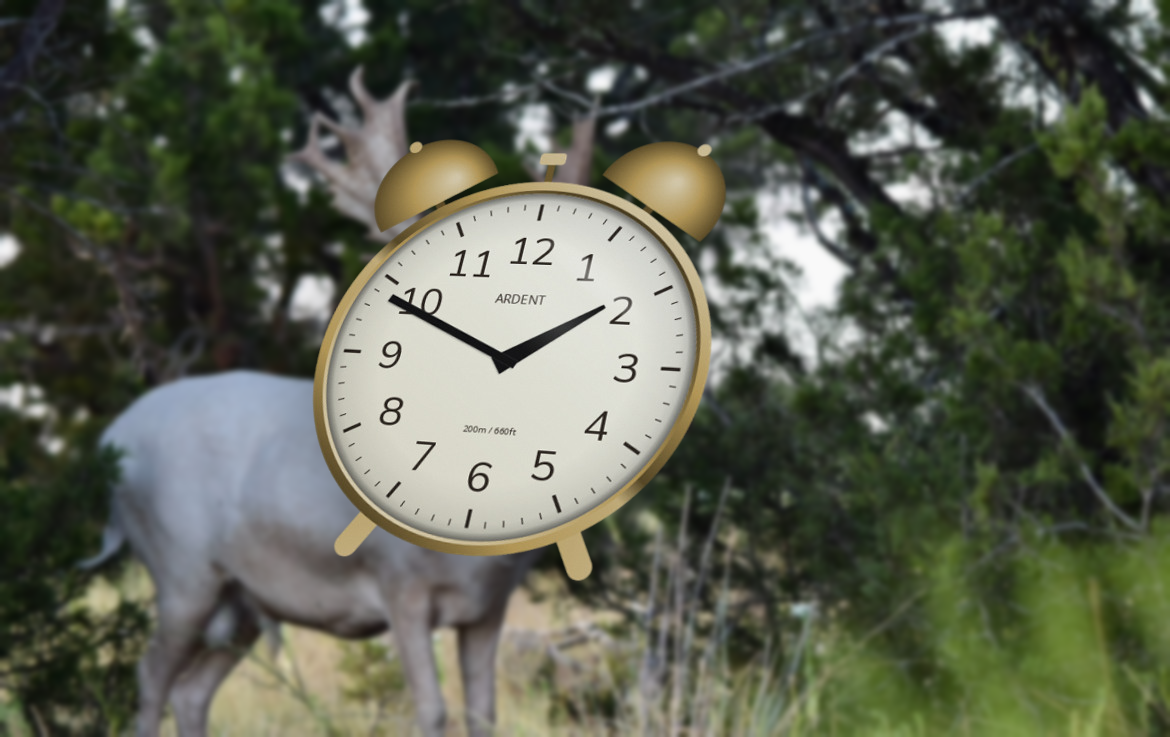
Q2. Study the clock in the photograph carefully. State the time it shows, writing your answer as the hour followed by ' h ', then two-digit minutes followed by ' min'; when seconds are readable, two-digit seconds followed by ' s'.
1 h 49 min
